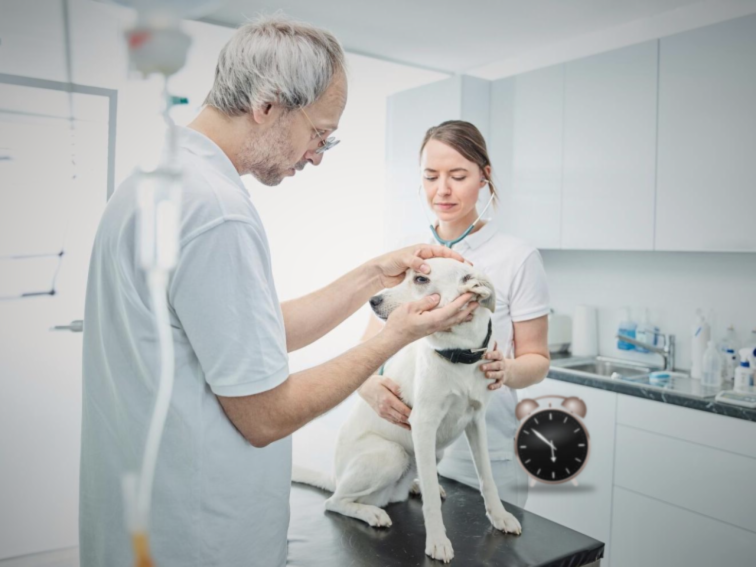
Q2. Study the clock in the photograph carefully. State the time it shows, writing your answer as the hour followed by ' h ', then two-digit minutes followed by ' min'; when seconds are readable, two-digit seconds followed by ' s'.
5 h 52 min
